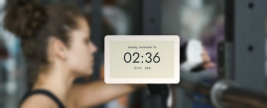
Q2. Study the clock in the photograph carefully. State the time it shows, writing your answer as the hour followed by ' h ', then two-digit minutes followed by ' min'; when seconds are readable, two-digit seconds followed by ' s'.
2 h 36 min
